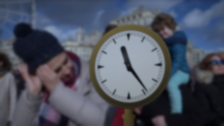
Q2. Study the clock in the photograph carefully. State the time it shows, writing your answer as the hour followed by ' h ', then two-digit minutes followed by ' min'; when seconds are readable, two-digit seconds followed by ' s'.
11 h 24 min
